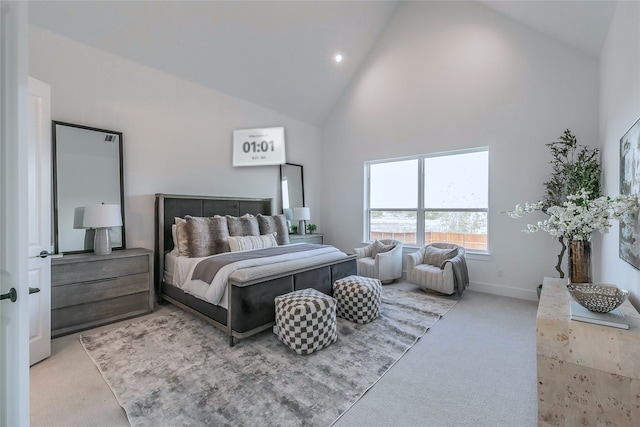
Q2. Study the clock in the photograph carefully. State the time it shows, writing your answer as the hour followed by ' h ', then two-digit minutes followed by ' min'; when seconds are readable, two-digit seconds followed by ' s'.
1 h 01 min
